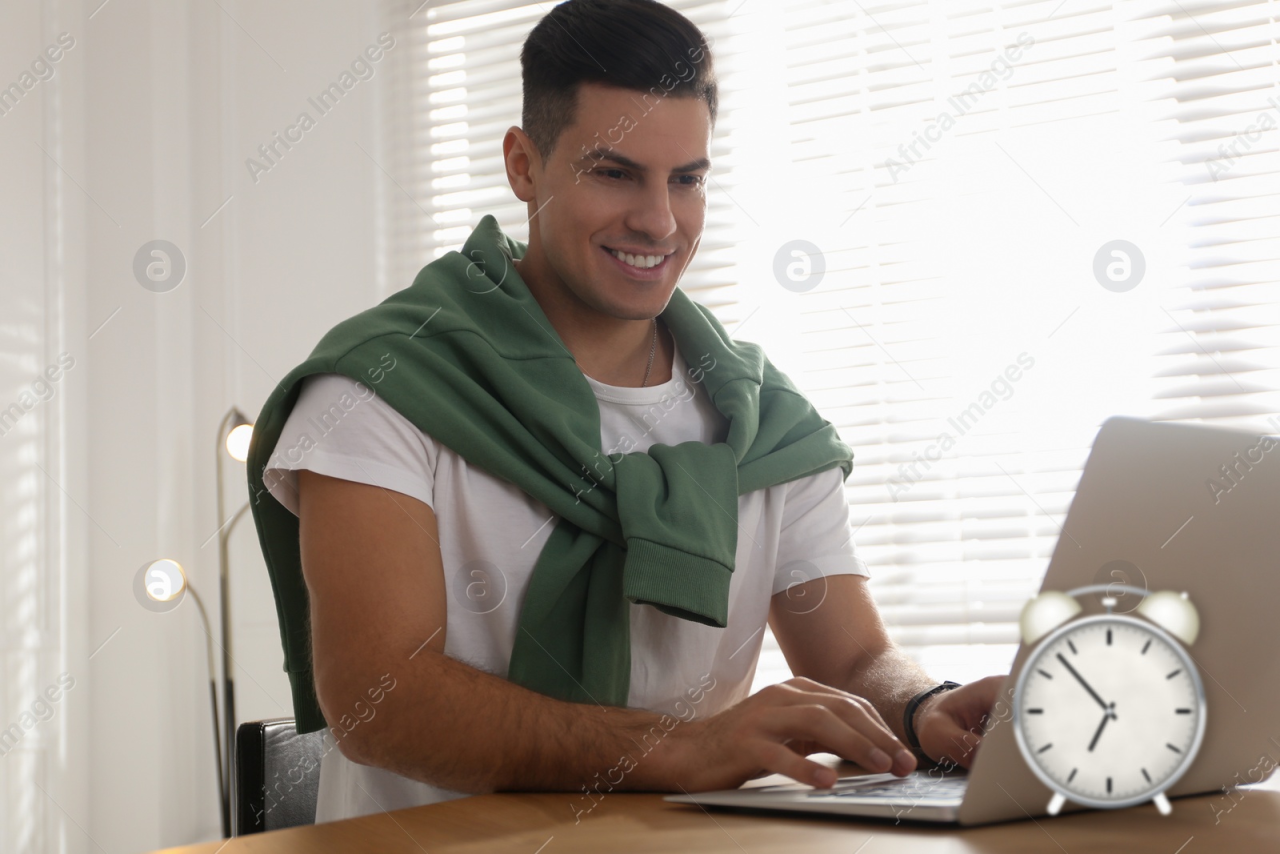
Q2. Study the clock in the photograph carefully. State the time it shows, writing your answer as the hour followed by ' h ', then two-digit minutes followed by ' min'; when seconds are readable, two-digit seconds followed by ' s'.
6 h 53 min
